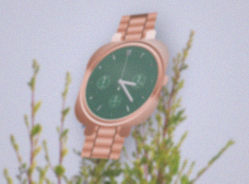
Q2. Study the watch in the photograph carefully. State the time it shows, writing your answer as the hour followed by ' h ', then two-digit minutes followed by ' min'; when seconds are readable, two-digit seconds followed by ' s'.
3 h 23 min
